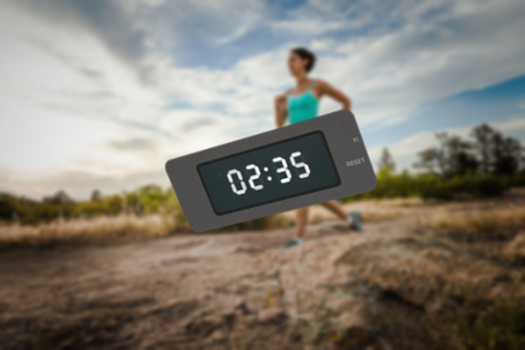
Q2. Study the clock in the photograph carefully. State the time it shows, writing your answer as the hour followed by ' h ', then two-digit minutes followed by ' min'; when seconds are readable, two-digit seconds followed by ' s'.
2 h 35 min
